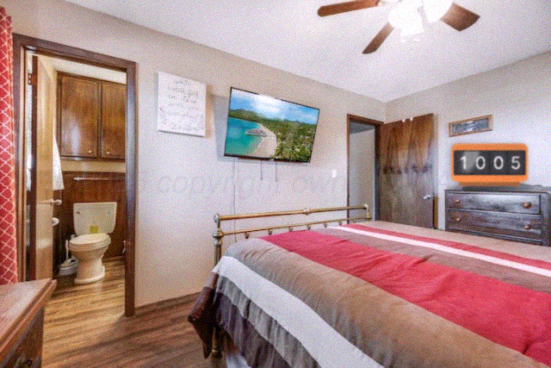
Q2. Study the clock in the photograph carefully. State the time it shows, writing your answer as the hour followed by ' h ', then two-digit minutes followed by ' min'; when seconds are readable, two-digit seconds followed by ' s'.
10 h 05 min
